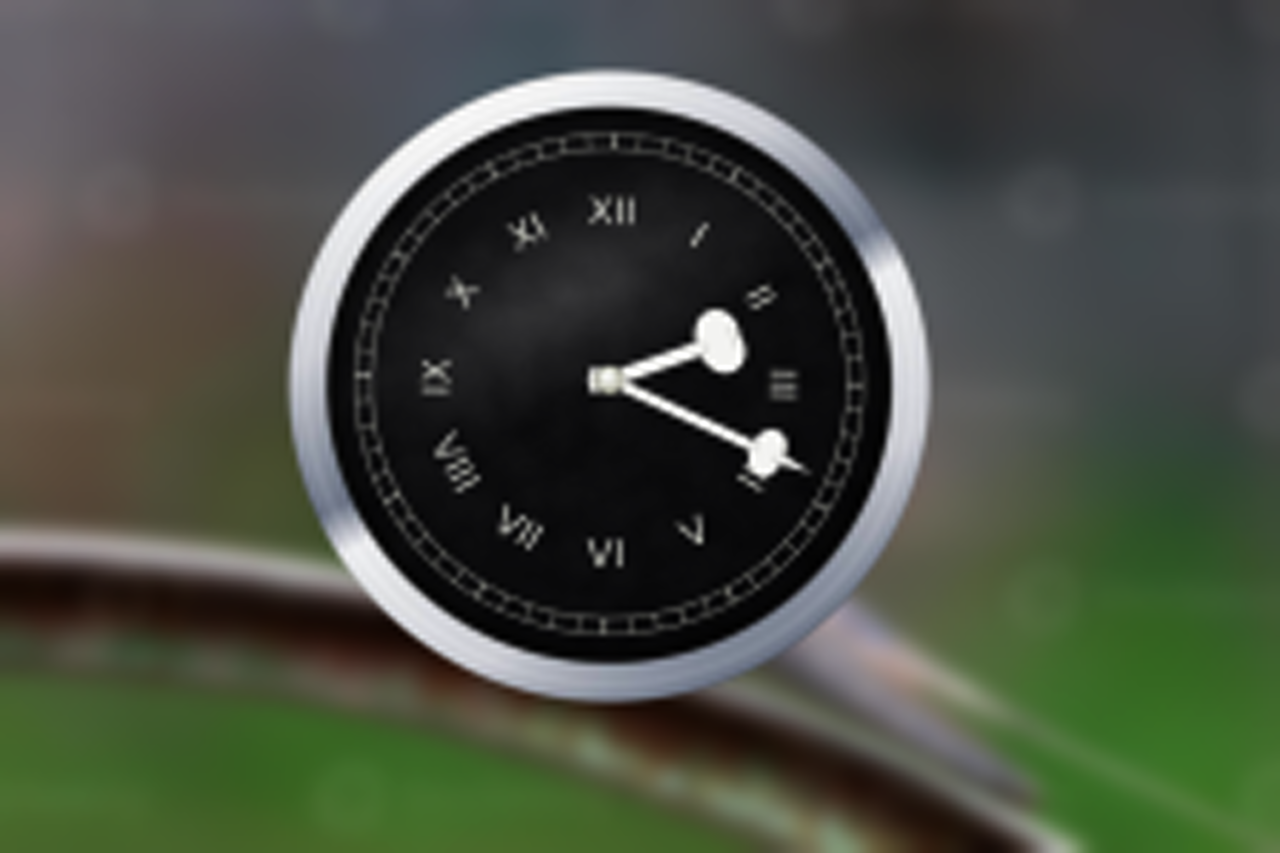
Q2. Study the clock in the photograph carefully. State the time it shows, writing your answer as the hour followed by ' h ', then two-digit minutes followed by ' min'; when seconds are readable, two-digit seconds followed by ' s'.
2 h 19 min
